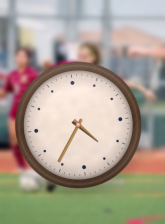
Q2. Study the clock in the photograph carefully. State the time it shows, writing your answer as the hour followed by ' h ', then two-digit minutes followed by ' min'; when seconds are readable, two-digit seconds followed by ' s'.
4 h 36 min
